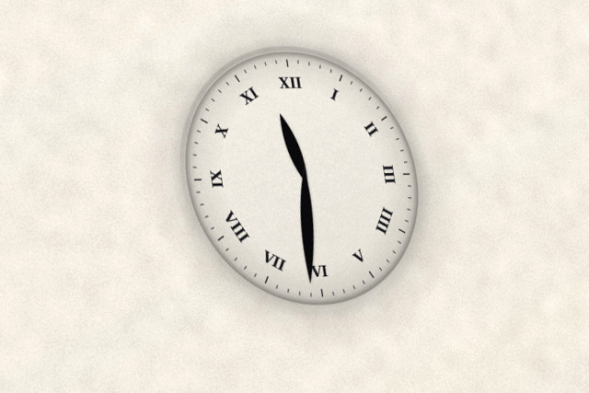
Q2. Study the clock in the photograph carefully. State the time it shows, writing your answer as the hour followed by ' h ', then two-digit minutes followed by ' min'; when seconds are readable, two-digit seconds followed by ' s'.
11 h 31 min
